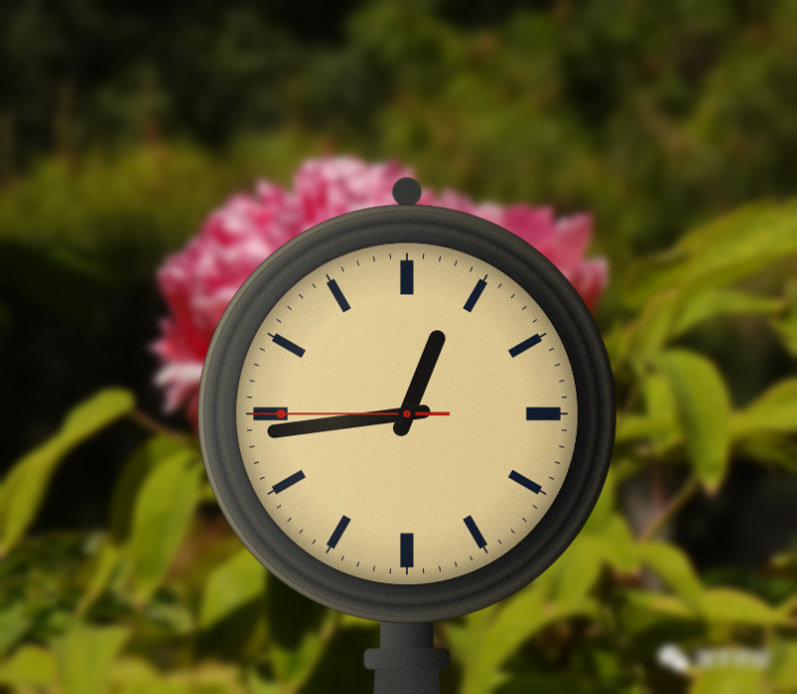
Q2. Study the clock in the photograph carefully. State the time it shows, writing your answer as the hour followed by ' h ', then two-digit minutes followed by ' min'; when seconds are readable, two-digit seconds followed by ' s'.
12 h 43 min 45 s
